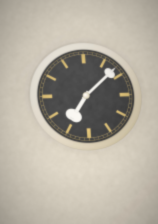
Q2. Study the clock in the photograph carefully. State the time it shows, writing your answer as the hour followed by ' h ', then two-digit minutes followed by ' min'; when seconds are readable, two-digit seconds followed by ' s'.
7 h 08 min
